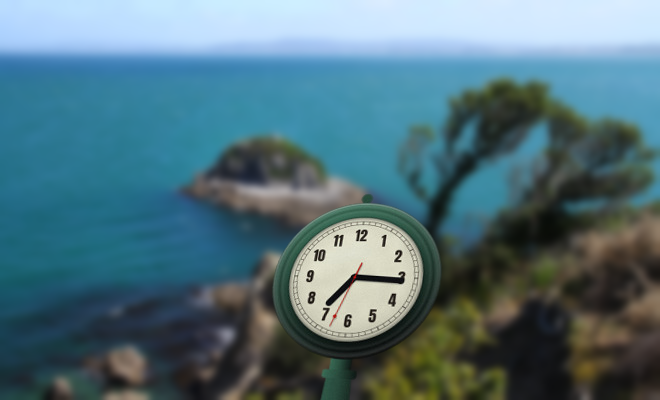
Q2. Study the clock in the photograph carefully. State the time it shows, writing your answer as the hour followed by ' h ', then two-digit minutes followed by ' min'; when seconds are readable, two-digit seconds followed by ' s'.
7 h 15 min 33 s
